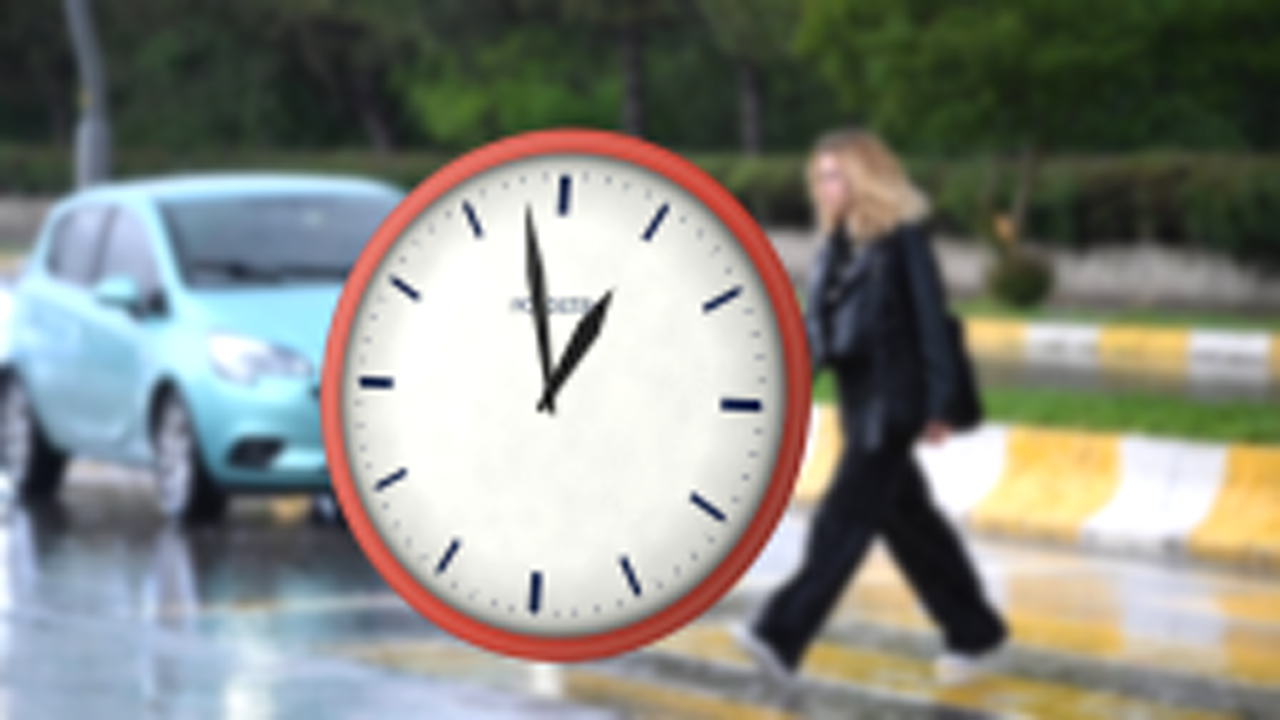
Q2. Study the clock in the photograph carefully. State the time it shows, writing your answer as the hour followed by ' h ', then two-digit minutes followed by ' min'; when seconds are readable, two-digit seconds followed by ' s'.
12 h 58 min
